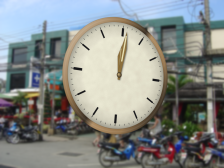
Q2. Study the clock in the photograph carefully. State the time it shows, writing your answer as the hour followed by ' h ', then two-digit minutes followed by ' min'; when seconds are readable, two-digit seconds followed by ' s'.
12 h 01 min
